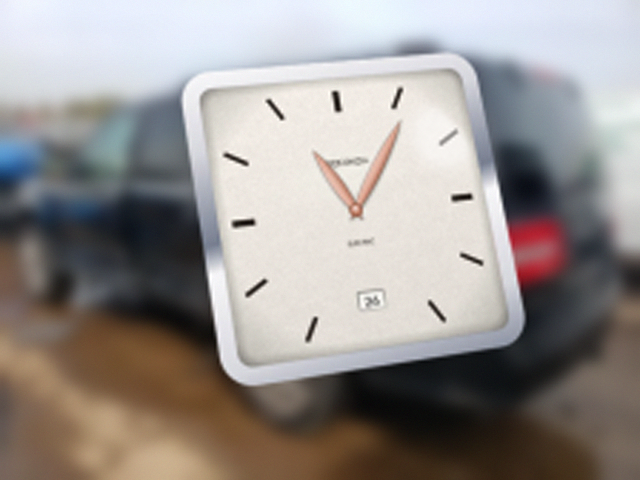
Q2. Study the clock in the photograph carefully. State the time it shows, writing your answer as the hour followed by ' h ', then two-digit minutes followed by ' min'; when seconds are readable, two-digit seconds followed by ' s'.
11 h 06 min
